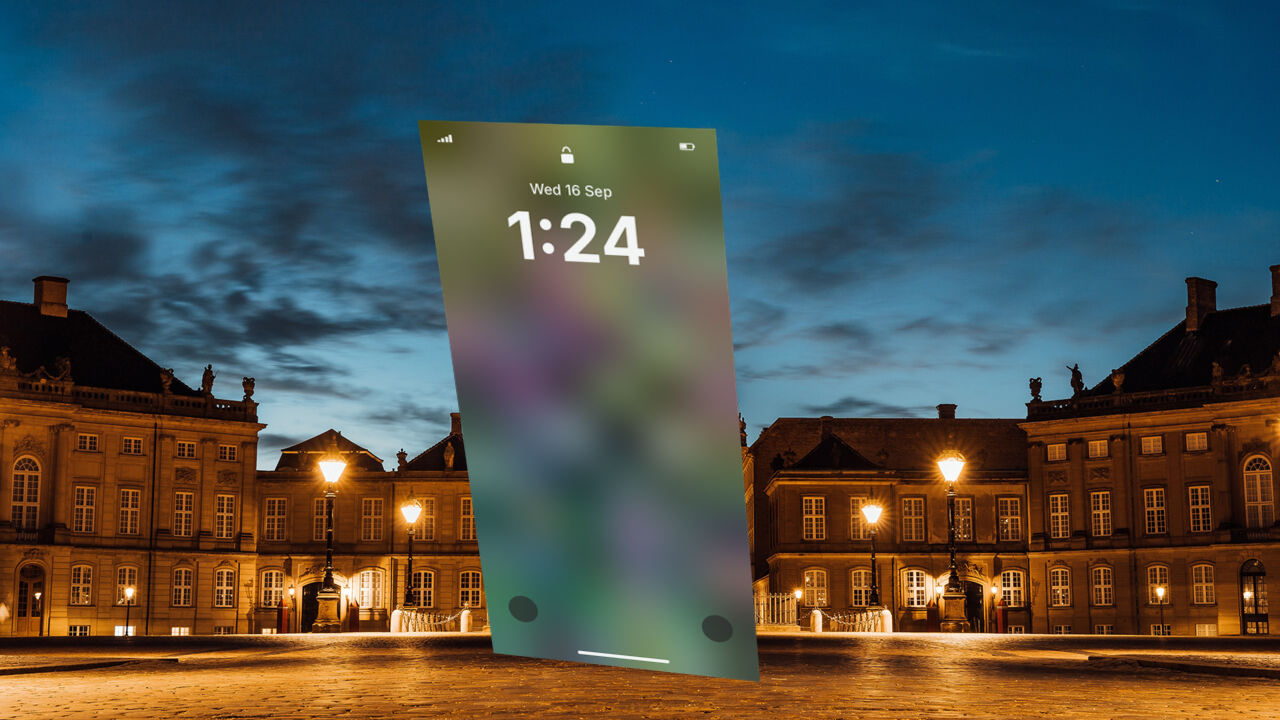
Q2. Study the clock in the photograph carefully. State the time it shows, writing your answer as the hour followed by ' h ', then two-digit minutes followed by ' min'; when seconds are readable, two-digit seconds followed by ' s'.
1 h 24 min
